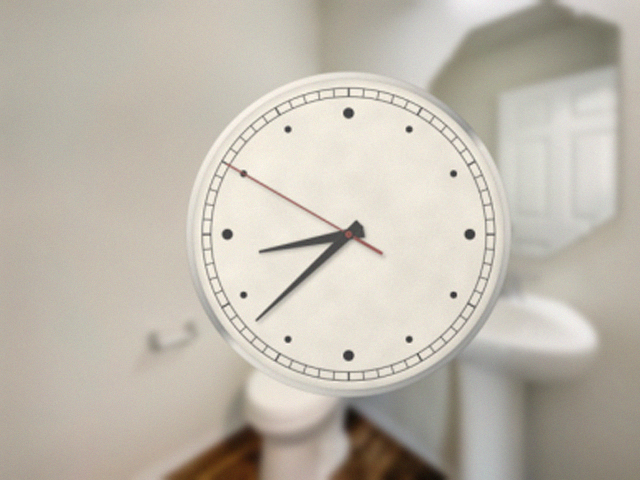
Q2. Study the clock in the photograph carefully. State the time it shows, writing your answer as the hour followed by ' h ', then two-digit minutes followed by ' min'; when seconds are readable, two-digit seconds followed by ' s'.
8 h 37 min 50 s
